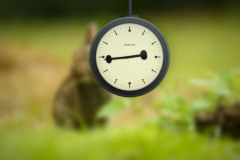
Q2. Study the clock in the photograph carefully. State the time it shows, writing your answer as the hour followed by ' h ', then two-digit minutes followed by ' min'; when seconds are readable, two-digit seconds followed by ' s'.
2 h 44 min
